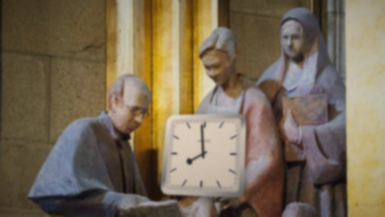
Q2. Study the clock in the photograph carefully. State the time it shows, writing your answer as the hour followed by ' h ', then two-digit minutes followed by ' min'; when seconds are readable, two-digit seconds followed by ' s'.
7 h 59 min
